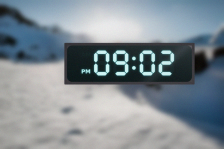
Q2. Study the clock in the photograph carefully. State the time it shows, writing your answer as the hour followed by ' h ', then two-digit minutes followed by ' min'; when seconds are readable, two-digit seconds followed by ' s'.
9 h 02 min
